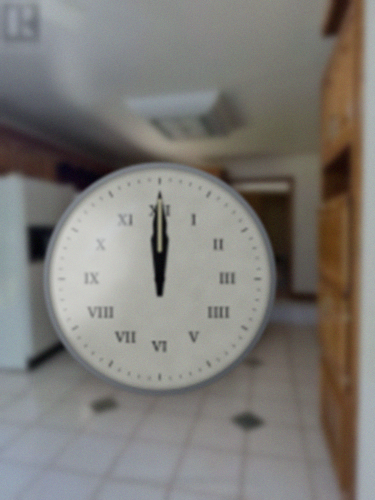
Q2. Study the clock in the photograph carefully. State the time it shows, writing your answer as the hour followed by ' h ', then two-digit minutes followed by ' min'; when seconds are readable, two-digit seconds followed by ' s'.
12 h 00 min
